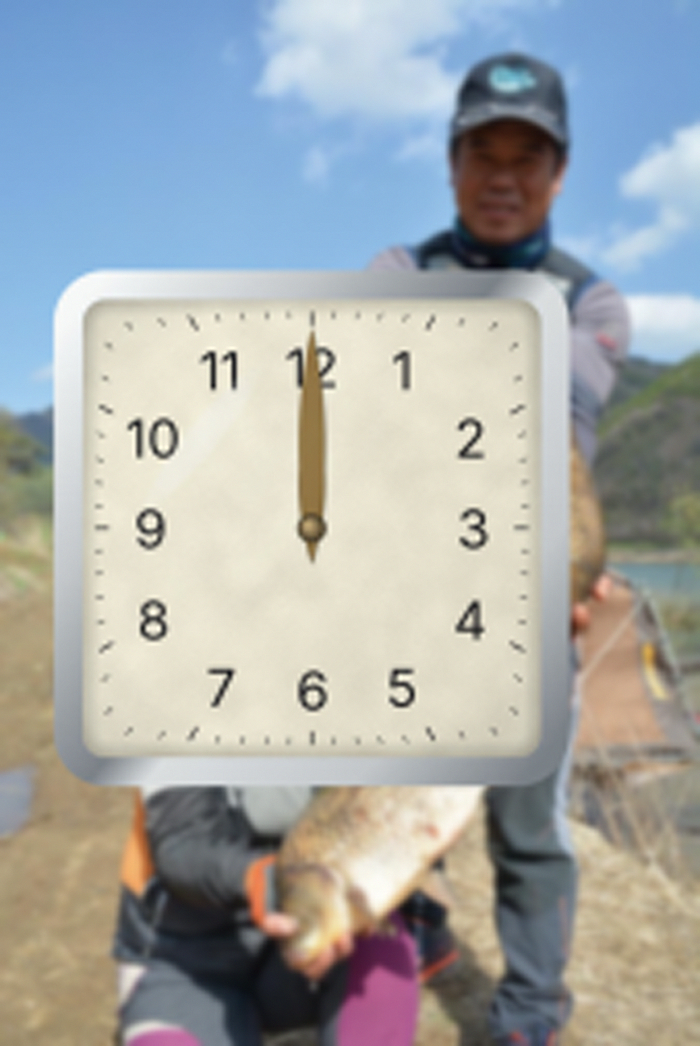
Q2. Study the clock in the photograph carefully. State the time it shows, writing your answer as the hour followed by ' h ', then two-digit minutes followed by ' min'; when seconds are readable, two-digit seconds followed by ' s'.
12 h 00 min
